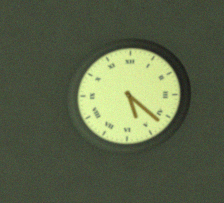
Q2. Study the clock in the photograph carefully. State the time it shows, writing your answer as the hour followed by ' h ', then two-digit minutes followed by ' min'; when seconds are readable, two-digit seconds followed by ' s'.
5 h 22 min
